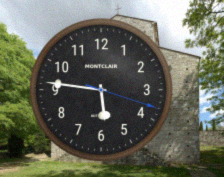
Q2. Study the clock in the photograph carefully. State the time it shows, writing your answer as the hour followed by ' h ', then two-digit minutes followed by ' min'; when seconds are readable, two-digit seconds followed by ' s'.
5 h 46 min 18 s
